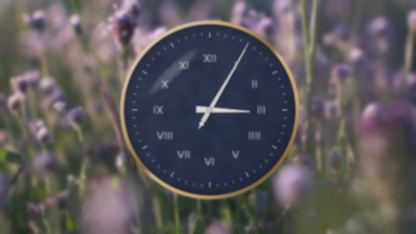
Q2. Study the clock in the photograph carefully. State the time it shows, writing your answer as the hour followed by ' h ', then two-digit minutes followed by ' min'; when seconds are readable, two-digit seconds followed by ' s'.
3 h 05 min 05 s
